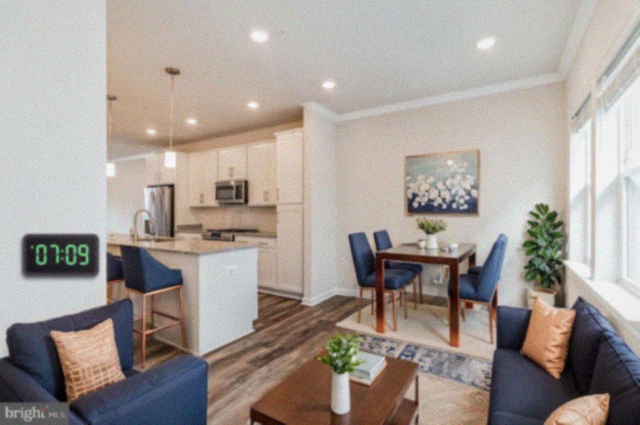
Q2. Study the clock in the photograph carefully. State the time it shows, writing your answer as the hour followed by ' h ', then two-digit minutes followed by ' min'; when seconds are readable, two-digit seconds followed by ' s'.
7 h 09 min
